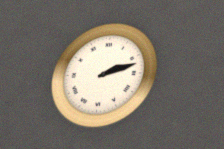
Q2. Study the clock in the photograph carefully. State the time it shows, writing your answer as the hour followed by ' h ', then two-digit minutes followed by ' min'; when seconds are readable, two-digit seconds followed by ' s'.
2 h 12 min
